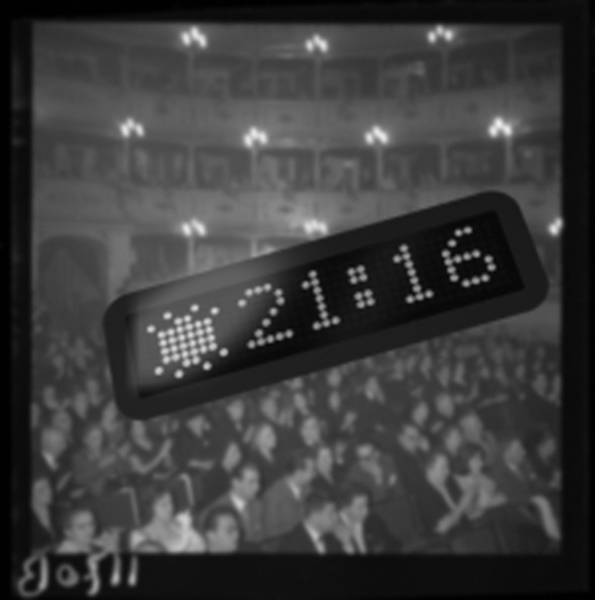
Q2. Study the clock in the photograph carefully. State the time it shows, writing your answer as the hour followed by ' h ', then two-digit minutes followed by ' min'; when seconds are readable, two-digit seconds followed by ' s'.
21 h 16 min
